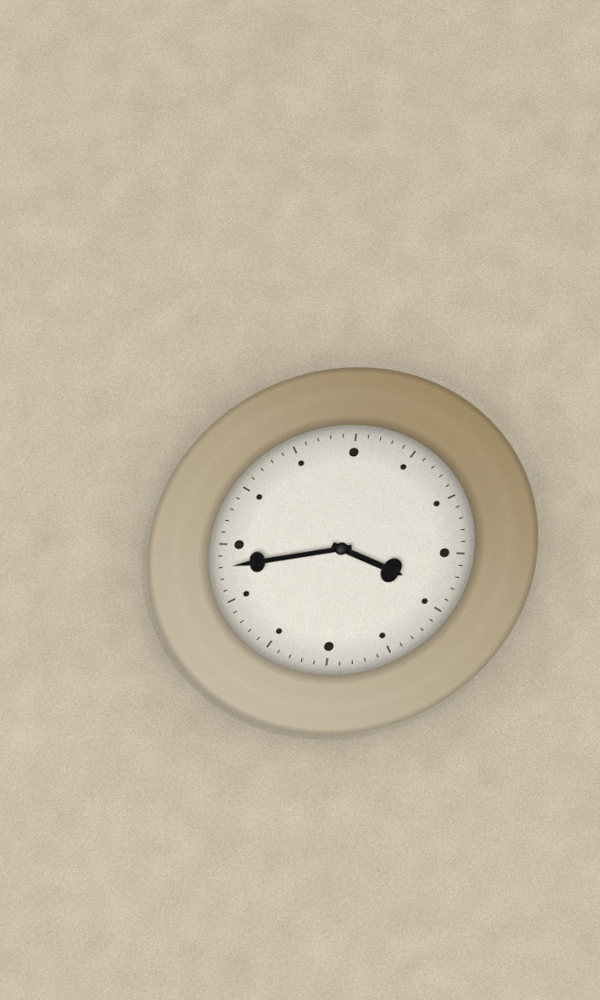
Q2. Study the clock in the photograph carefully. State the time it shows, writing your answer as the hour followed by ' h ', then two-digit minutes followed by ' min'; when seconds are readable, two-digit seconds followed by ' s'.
3 h 43 min
